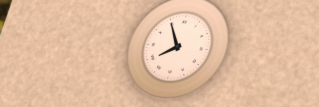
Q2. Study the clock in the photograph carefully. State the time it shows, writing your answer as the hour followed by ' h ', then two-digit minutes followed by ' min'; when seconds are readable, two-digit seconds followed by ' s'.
7 h 55 min
